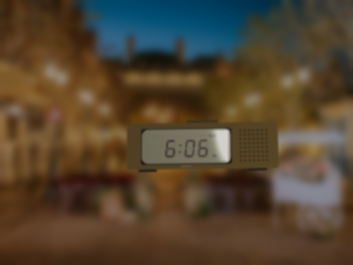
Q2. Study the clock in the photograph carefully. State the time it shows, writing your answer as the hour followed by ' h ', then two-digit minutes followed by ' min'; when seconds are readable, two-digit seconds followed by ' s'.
6 h 06 min
